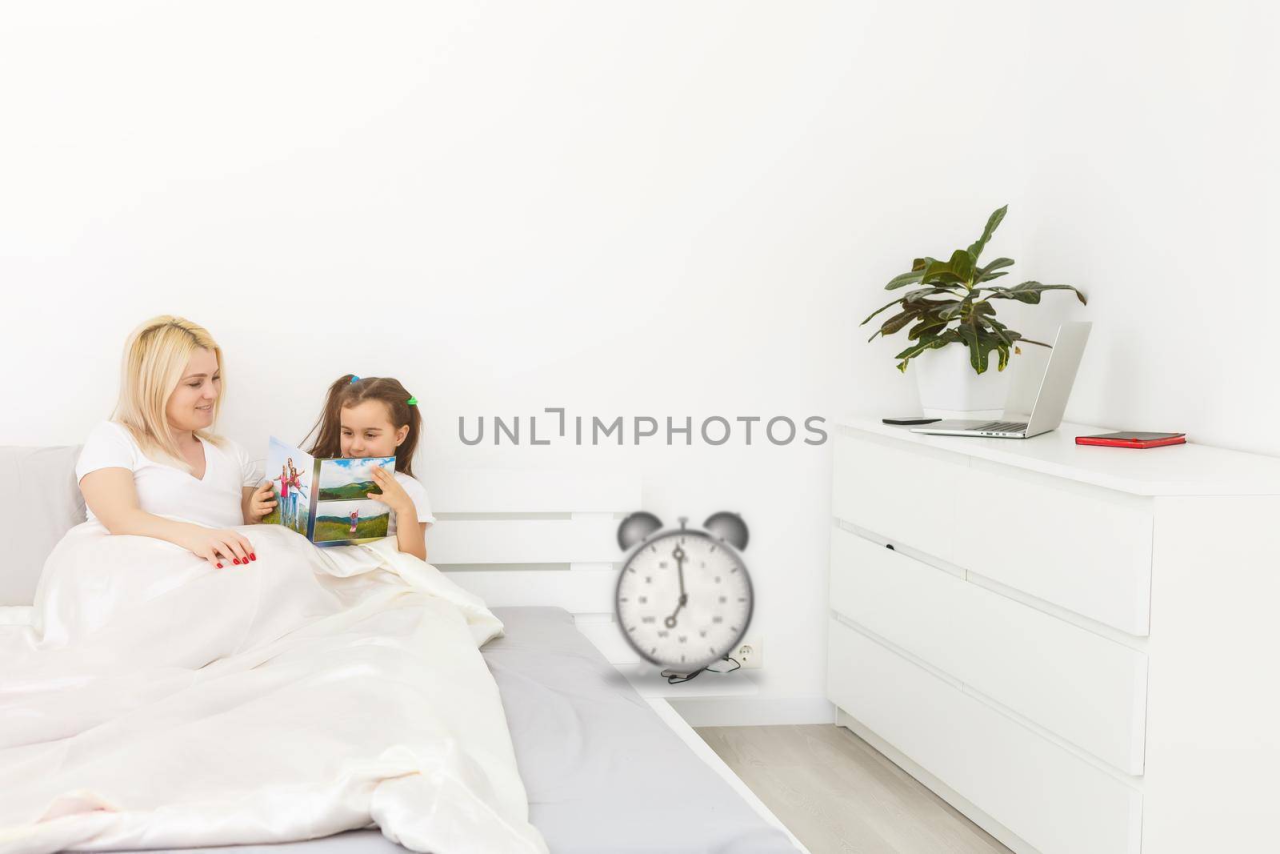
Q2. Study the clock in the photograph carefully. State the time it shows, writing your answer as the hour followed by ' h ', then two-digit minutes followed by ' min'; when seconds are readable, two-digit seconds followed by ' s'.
6 h 59 min
